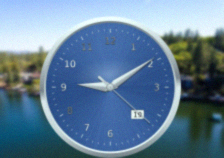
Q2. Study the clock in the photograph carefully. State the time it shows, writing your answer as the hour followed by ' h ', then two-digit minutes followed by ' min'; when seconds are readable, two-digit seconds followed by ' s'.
9 h 09 min 22 s
